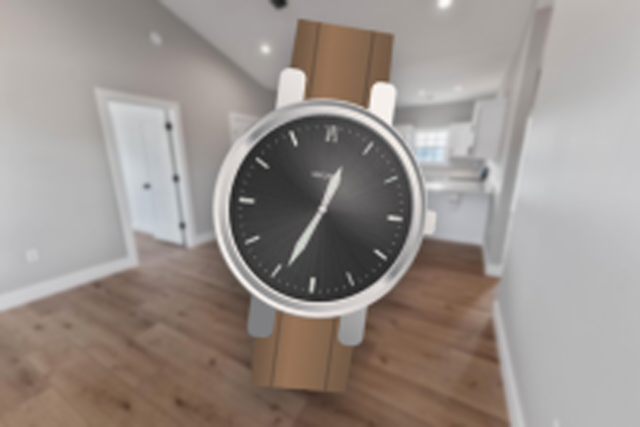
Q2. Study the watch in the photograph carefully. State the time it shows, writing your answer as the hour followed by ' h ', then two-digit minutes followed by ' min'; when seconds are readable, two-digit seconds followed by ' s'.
12 h 34 min
